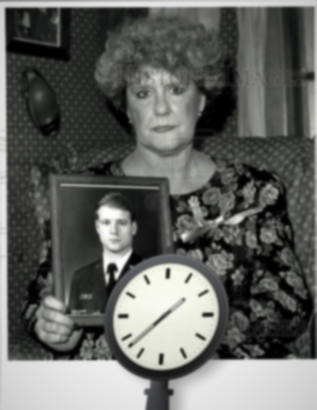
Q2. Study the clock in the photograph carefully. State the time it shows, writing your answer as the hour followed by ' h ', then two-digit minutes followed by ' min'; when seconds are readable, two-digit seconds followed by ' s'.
1 h 38 min
